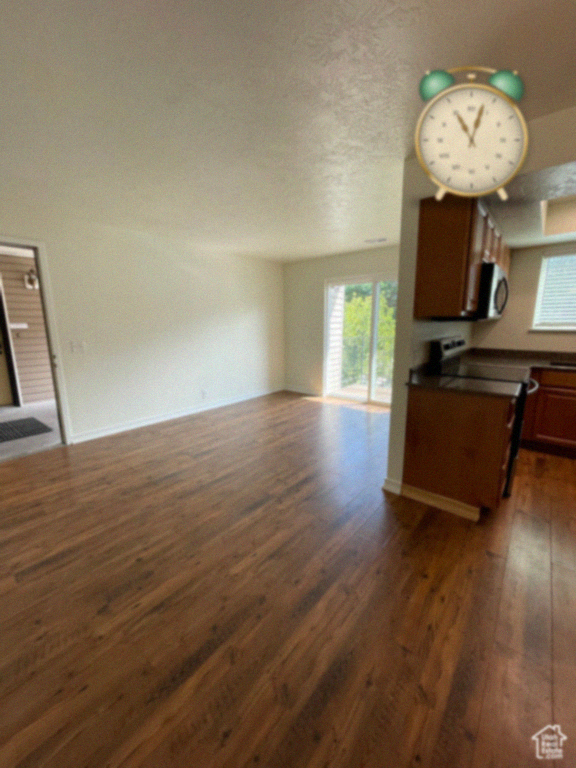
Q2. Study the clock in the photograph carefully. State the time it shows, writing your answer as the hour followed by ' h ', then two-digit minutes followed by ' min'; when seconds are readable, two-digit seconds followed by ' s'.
11 h 03 min
